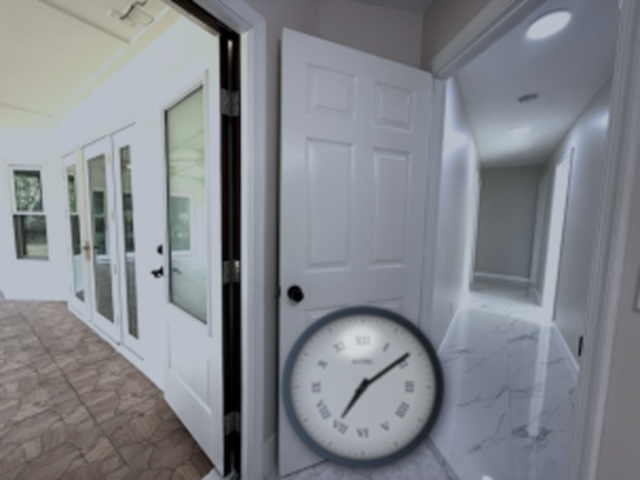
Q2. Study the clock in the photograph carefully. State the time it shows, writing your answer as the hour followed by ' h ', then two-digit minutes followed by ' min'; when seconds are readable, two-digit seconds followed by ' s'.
7 h 09 min
